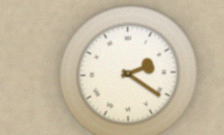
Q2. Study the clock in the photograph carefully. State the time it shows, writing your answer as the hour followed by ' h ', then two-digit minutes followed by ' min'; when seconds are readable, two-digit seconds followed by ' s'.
2 h 21 min
